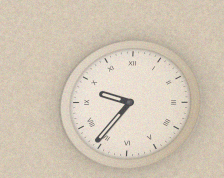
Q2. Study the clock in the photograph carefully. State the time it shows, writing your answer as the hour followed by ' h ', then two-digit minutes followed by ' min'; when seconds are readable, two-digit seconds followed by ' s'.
9 h 36 min
